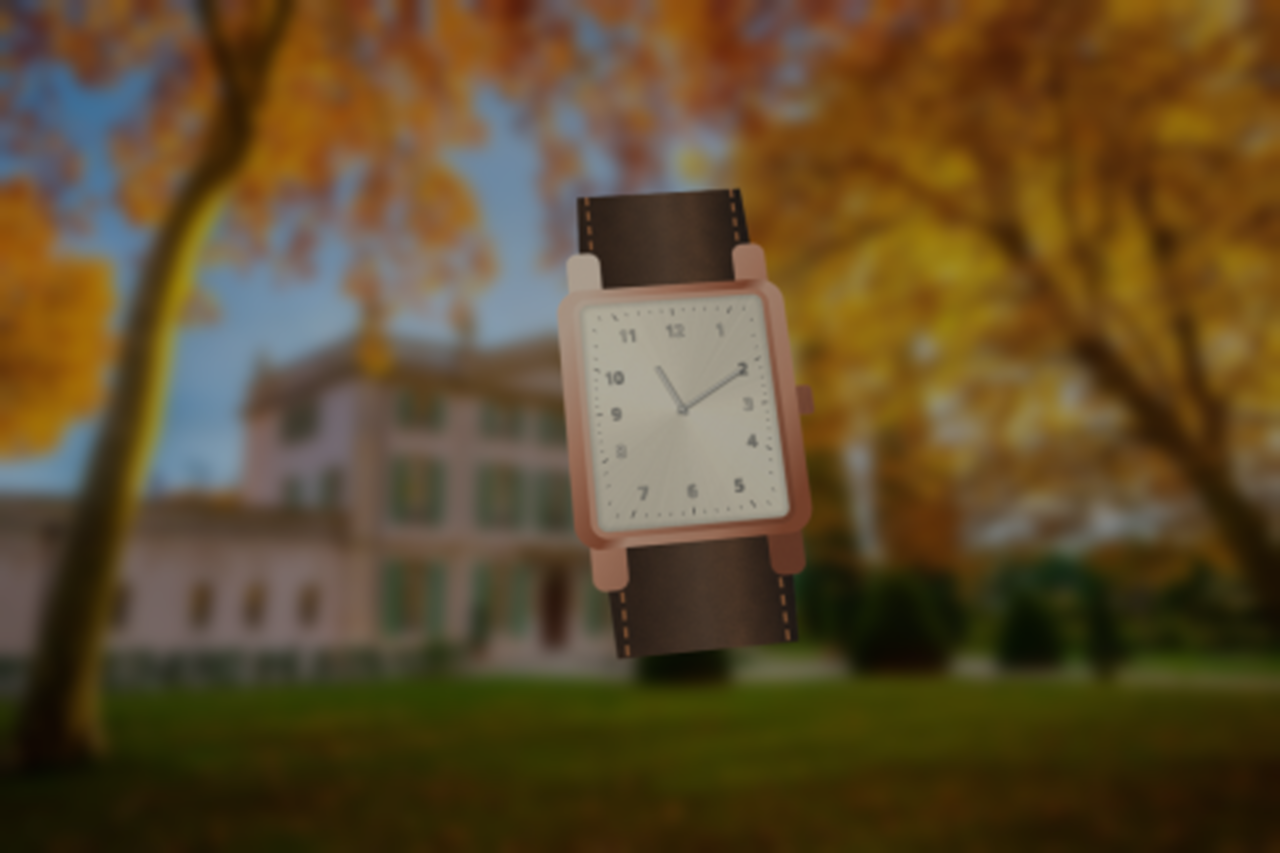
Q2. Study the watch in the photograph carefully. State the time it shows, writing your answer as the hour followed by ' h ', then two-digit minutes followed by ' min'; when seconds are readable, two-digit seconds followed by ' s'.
11 h 10 min
